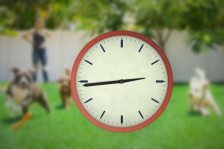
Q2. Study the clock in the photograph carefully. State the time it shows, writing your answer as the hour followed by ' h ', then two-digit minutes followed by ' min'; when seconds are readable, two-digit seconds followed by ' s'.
2 h 44 min
